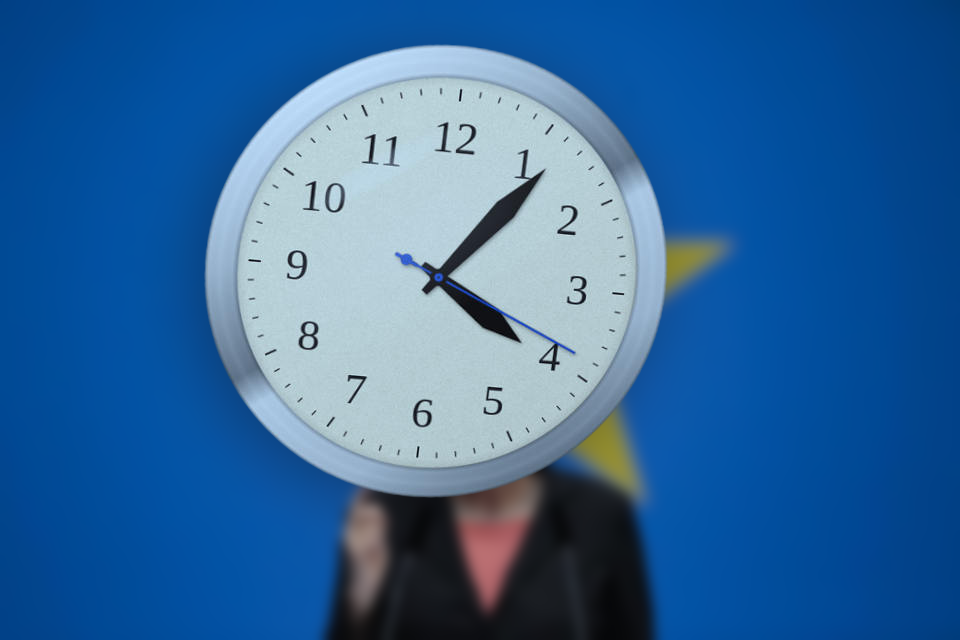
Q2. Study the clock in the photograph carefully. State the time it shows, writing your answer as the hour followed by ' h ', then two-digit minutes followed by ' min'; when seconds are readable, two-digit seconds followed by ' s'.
4 h 06 min 19 s
